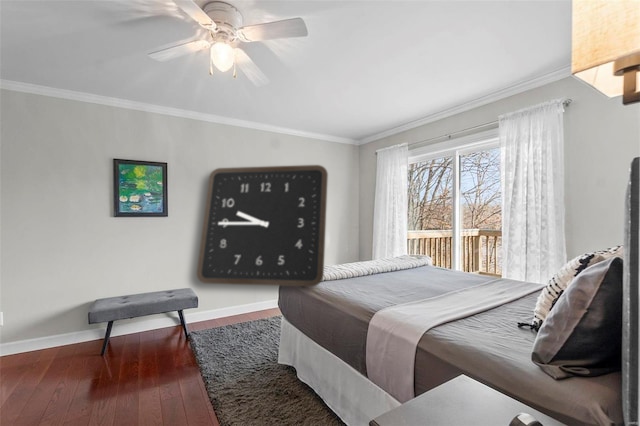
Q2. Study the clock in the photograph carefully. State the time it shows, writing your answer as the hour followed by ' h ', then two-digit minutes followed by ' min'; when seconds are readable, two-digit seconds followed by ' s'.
9 h 45 min
